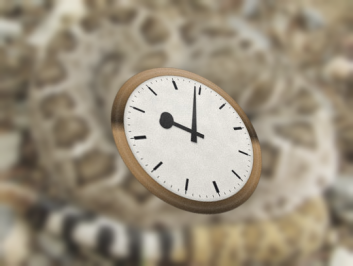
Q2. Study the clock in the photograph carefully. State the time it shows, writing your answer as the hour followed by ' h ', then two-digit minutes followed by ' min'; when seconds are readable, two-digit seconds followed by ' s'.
10 h 04 min
